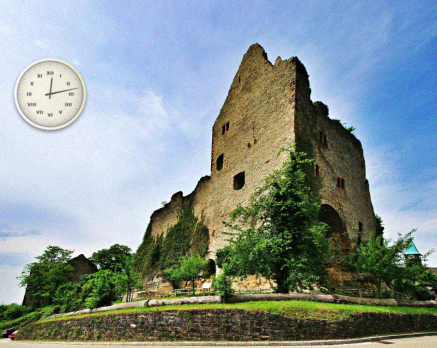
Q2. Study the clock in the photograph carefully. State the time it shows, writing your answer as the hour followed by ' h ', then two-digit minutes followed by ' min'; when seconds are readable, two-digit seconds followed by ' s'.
12 h 13 min
